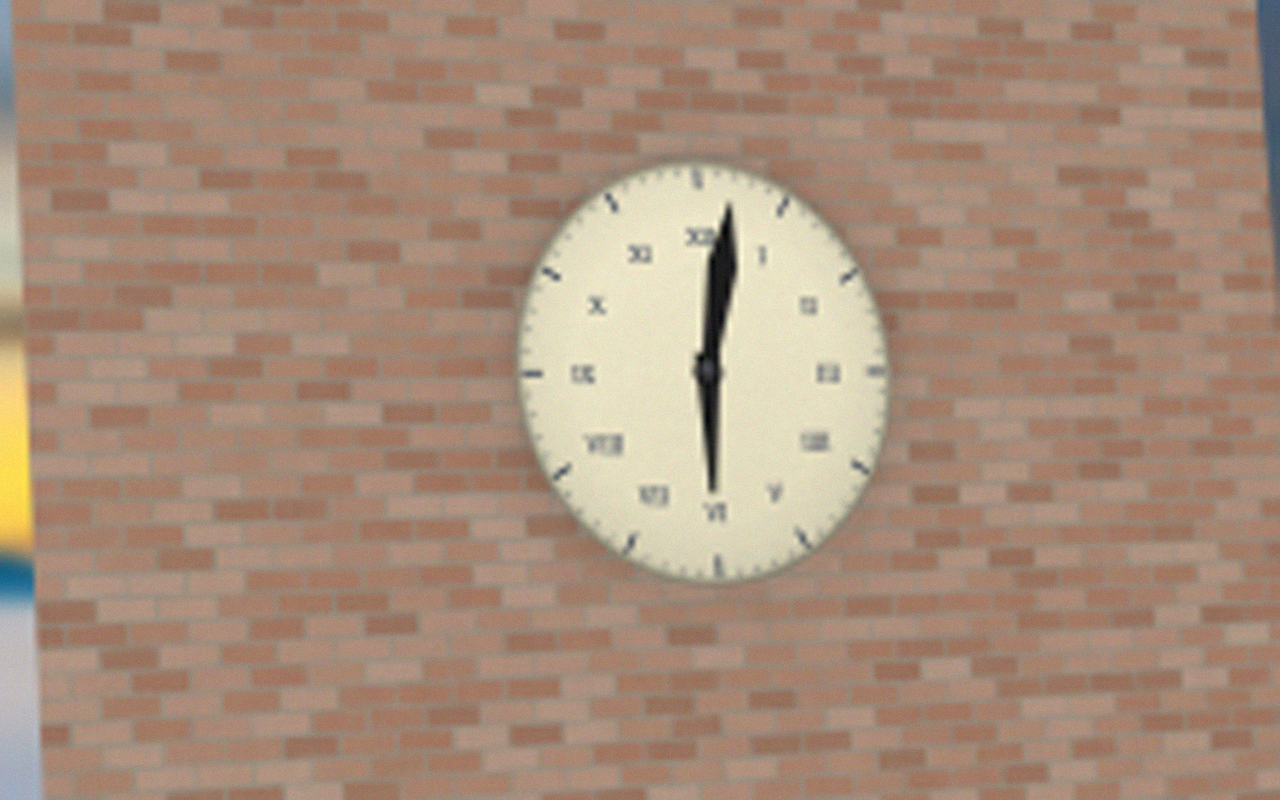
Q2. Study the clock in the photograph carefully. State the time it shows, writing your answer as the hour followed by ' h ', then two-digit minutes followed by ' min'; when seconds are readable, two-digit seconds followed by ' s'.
6 h 02 min
